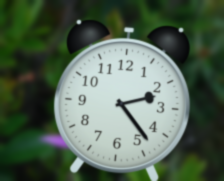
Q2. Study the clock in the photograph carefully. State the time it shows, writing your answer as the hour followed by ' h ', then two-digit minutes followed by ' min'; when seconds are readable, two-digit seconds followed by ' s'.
2 h 23 min
